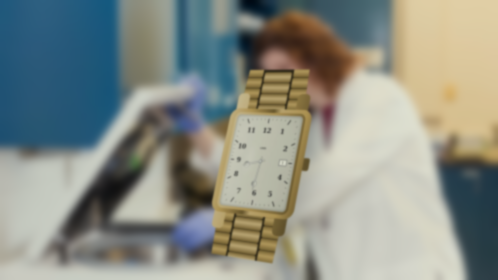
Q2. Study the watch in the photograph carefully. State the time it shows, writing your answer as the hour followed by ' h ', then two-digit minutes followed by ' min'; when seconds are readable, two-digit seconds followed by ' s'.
8 h 31 min
